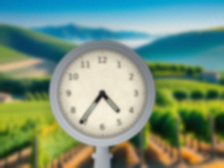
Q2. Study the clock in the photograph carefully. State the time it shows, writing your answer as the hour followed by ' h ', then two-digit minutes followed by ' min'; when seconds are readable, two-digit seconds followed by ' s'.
4 h 36 min
